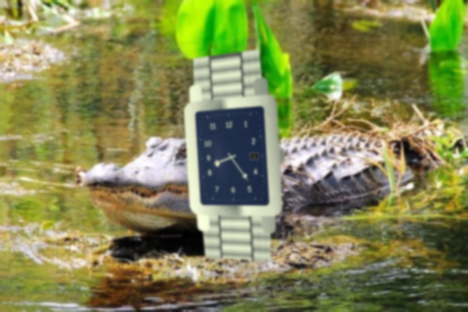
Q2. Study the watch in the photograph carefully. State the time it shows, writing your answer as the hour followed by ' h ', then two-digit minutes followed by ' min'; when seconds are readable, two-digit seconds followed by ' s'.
8 h 24 min
